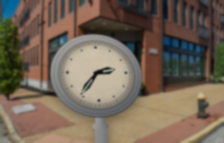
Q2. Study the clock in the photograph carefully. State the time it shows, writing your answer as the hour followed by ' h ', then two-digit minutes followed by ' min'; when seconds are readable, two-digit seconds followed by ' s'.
2 h 36 min
